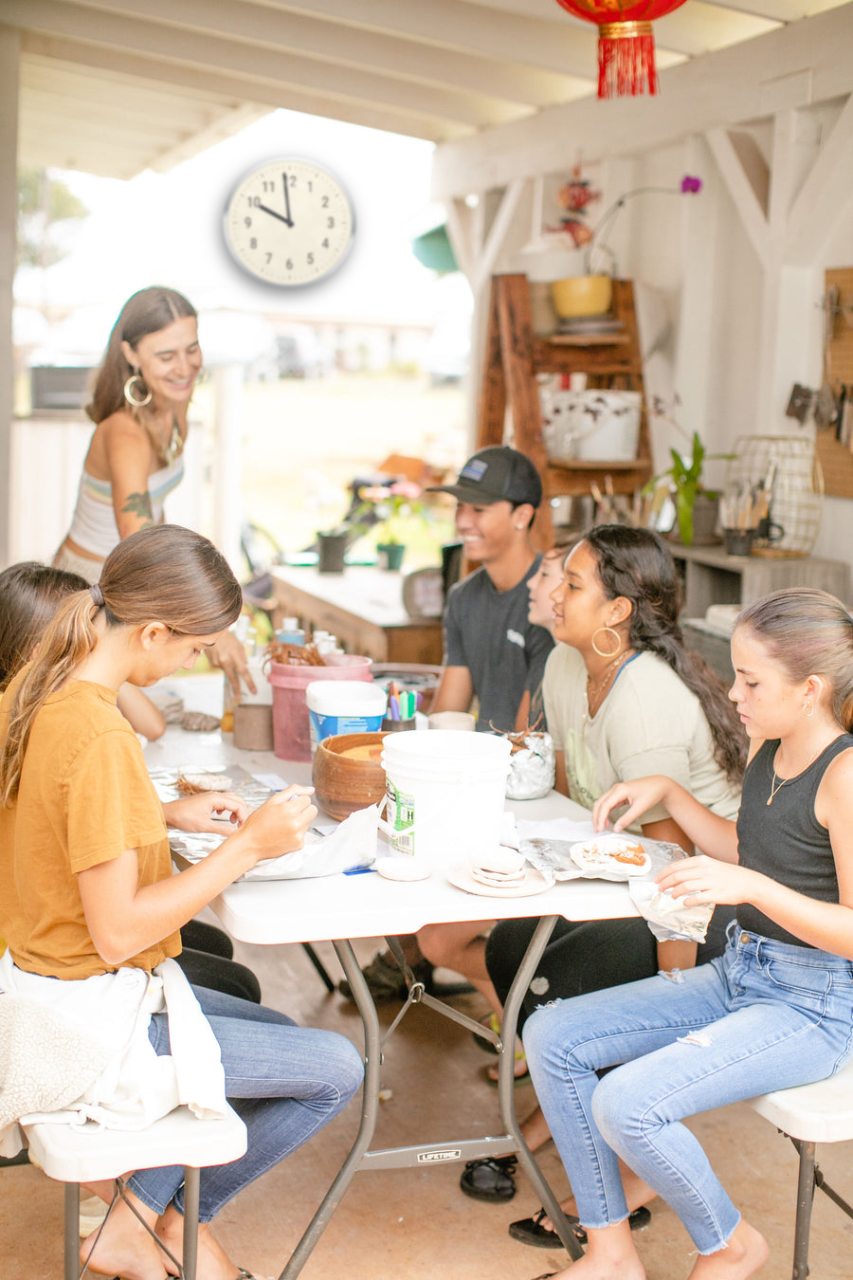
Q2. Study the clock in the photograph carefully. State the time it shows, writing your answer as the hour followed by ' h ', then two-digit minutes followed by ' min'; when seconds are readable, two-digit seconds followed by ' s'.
9 h 59 min
